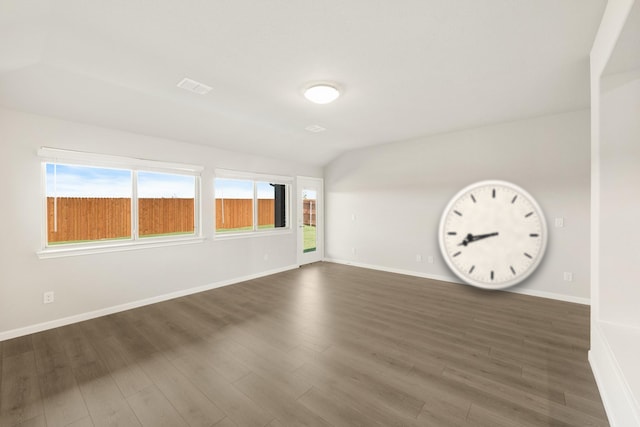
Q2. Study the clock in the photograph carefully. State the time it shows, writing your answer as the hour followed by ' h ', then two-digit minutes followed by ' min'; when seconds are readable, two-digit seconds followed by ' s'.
8 h 42 min
